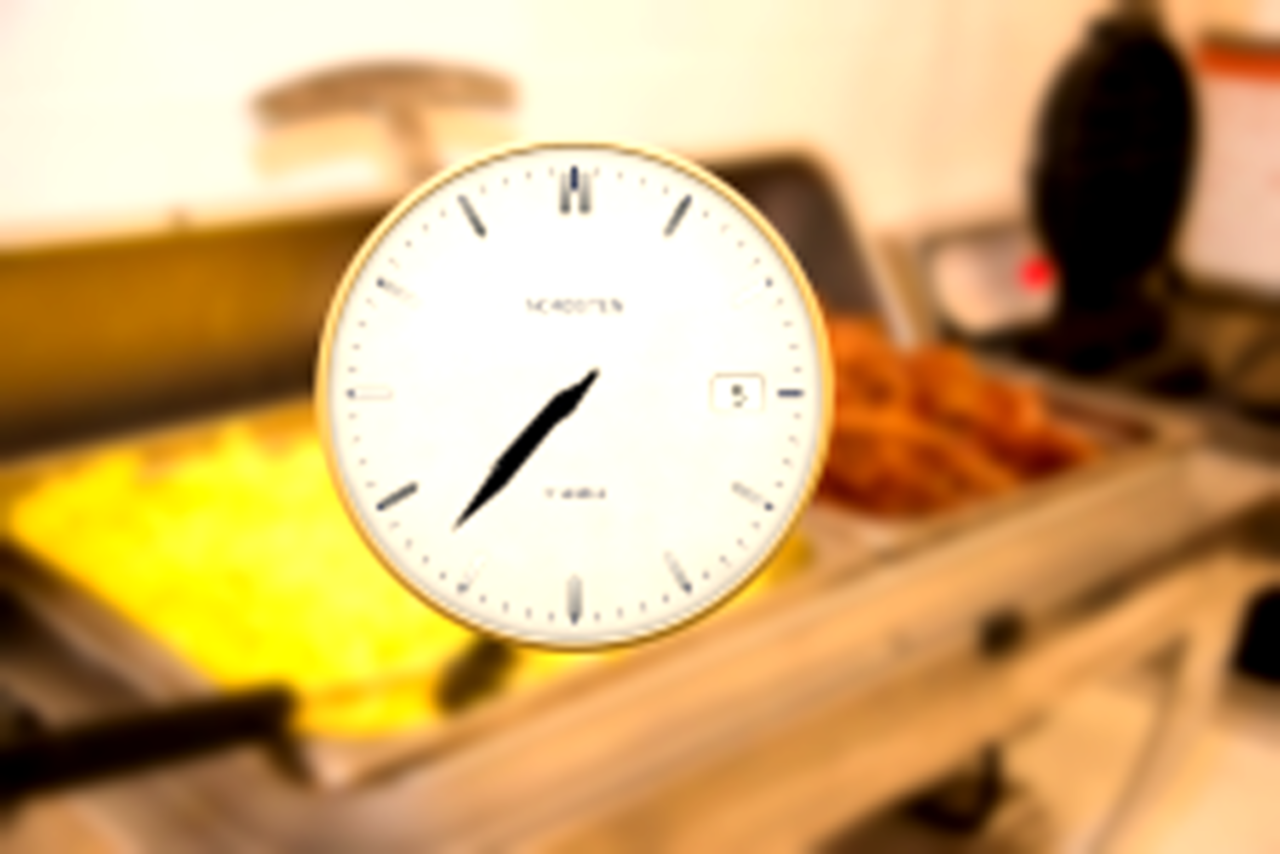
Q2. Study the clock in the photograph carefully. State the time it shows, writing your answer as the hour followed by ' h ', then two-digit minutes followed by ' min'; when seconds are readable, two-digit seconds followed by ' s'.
7 h 37 min
